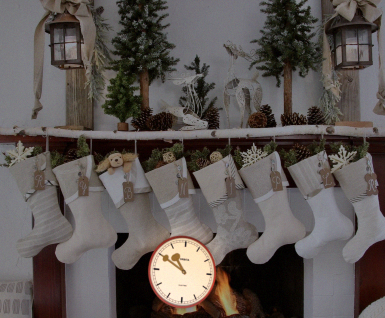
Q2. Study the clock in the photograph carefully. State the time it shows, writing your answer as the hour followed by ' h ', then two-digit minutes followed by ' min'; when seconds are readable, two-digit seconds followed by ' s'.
10 h 50 min
